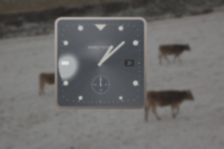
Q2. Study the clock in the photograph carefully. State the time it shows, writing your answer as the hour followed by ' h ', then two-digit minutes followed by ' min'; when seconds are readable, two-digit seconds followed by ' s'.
1 h 08 min
